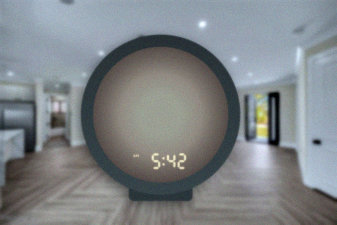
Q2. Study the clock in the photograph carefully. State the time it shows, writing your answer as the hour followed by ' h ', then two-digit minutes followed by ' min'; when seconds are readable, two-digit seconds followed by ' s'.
5 h 42 min
